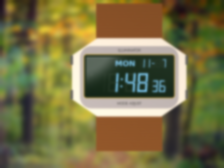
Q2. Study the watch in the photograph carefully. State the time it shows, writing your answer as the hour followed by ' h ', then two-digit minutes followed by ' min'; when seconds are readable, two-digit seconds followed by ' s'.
1 h 48 min 36 s
